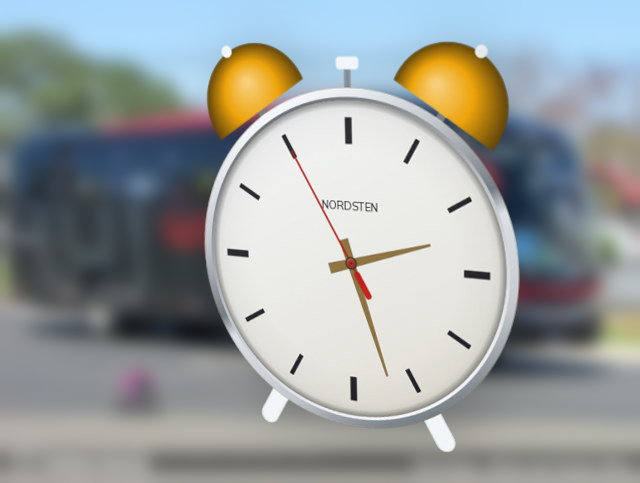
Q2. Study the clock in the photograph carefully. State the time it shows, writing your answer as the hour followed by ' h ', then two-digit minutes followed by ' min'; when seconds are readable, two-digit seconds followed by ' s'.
2 h 26 min 55 s
